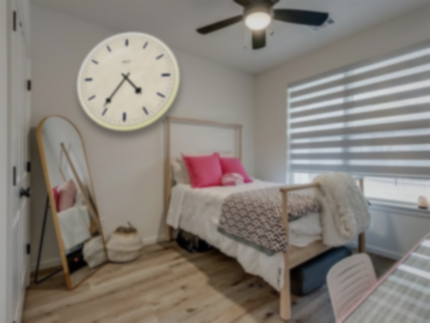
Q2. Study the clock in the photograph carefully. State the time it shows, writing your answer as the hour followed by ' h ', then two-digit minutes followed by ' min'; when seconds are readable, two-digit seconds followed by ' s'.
4 h 36 min
